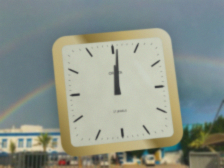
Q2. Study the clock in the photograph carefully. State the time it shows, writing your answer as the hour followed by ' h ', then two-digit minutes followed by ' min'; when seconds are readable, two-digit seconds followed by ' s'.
12 h 01 min
